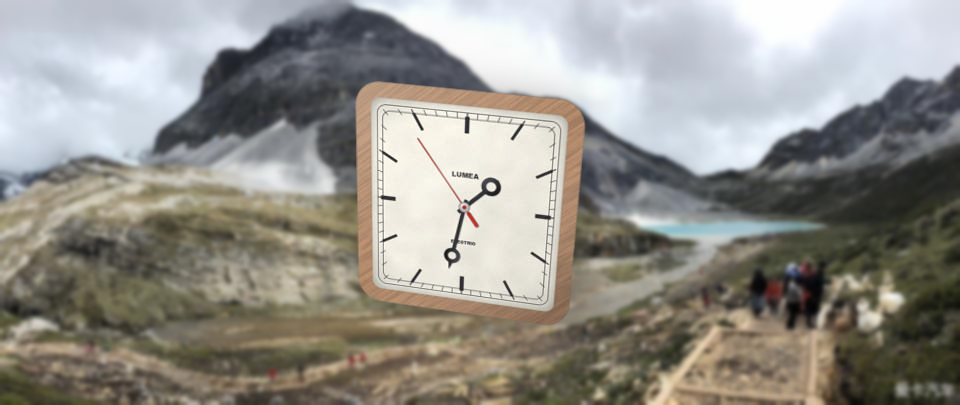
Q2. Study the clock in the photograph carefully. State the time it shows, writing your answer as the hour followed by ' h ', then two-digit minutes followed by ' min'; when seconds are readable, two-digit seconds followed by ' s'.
1 h 31 min 54 s
